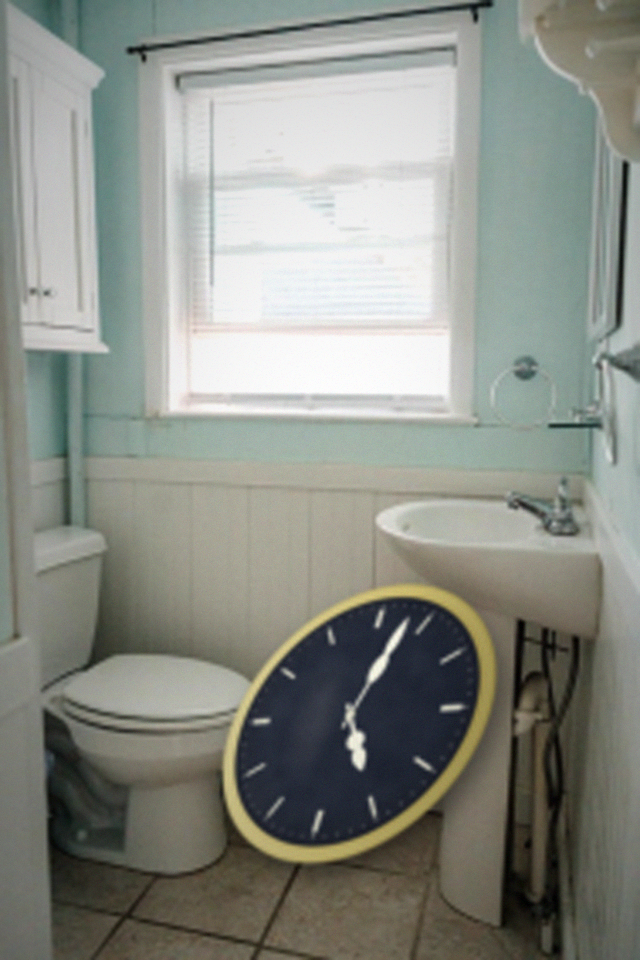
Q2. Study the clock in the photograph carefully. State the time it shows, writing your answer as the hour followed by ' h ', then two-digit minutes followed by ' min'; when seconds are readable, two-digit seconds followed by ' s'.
5 h 03 min
